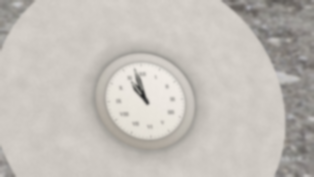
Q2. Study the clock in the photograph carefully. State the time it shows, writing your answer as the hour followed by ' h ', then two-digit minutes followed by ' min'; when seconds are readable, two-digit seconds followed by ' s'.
10 h 58 min
